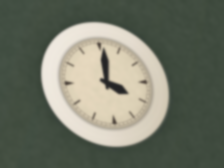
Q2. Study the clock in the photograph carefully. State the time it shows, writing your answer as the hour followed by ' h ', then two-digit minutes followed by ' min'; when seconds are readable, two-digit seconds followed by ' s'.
4 h 01 min
